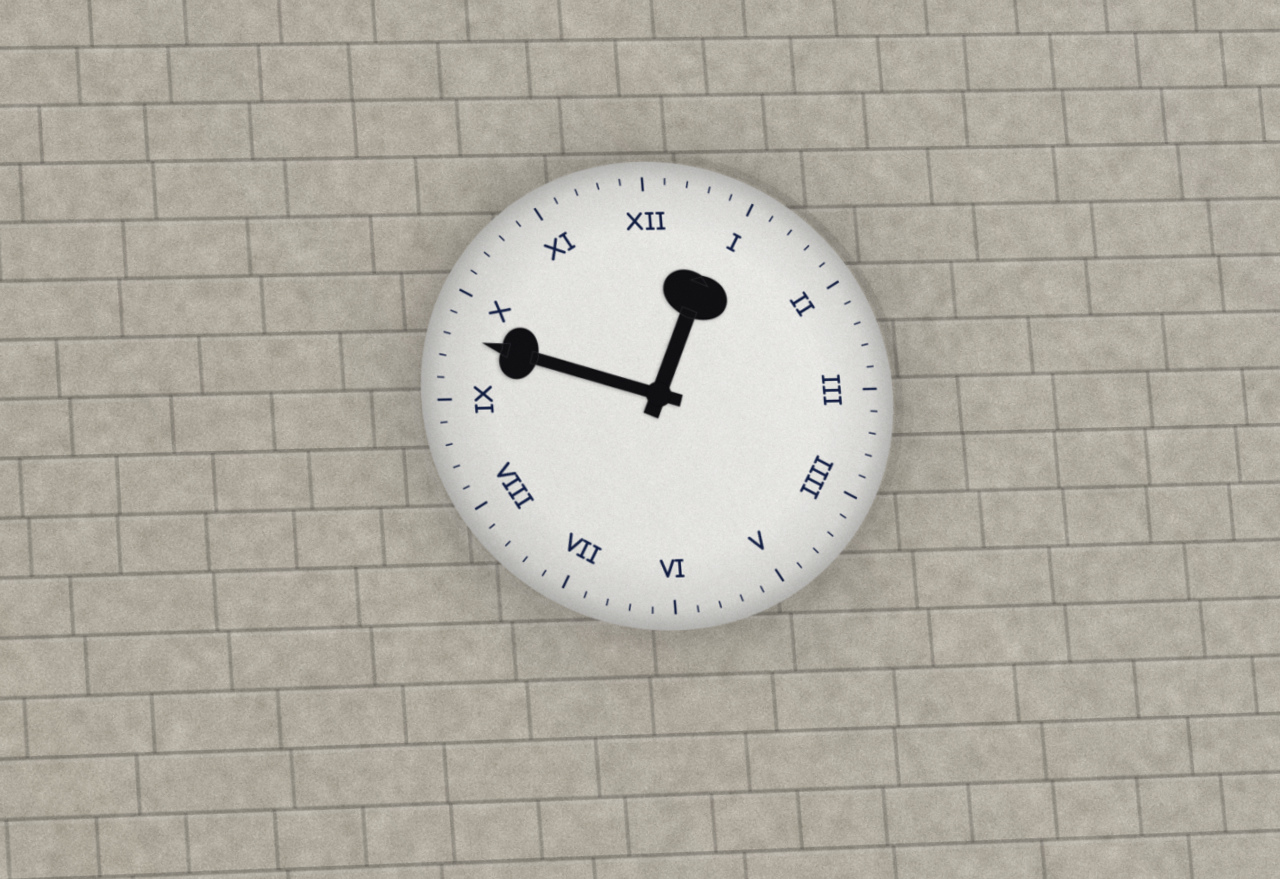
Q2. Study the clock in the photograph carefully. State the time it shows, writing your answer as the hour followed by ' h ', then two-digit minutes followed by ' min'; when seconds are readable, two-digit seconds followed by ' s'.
12 h 48 min
